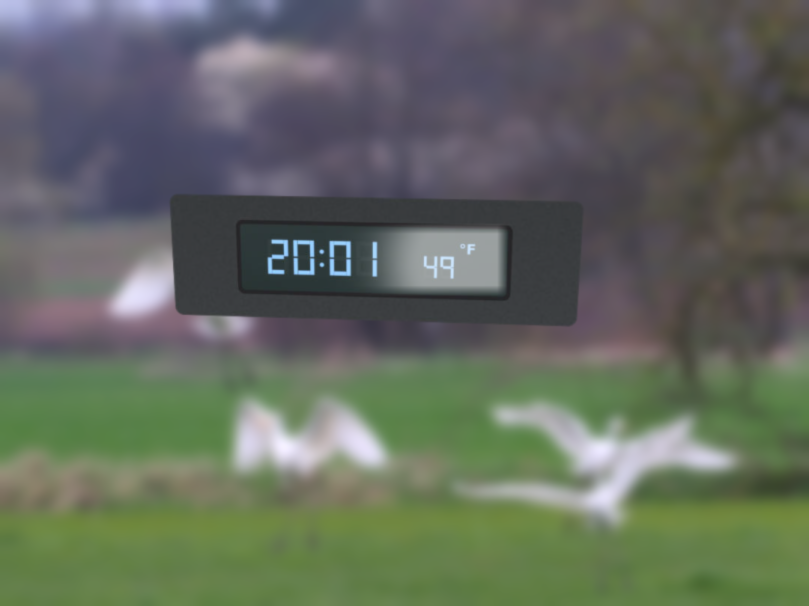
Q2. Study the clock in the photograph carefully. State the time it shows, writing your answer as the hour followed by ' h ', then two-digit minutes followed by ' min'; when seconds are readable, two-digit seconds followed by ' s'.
20 h 01 min
